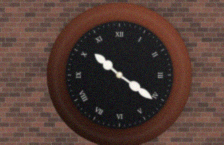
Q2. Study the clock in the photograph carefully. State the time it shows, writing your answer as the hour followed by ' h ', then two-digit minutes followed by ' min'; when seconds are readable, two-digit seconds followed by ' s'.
10 h 21 min
